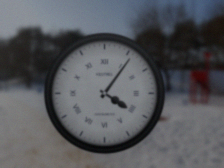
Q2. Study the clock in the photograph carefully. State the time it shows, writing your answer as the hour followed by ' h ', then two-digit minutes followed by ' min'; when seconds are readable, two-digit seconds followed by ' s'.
4 h 06 min
